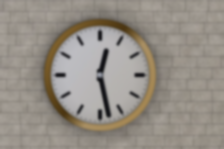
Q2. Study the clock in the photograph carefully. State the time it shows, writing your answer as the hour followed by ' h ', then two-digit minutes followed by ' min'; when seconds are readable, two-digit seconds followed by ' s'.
12 h 28 min
